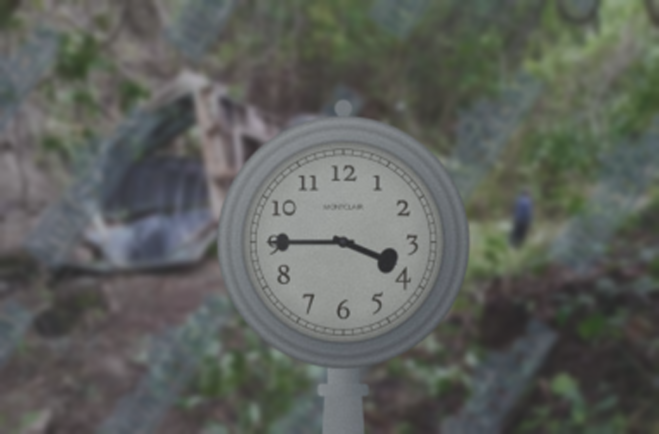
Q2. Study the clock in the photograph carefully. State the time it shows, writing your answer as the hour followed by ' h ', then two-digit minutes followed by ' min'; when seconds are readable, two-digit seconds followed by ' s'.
3 h 45 min
